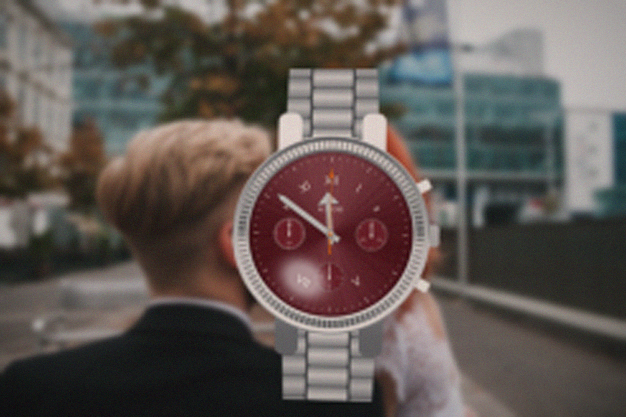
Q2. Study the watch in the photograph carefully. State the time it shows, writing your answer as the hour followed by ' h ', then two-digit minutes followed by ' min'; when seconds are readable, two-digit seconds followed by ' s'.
11 h 51 min
